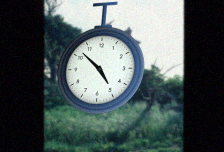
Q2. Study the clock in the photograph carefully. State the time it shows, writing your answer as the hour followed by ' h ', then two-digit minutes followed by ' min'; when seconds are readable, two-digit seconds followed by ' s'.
4 h 52 min
